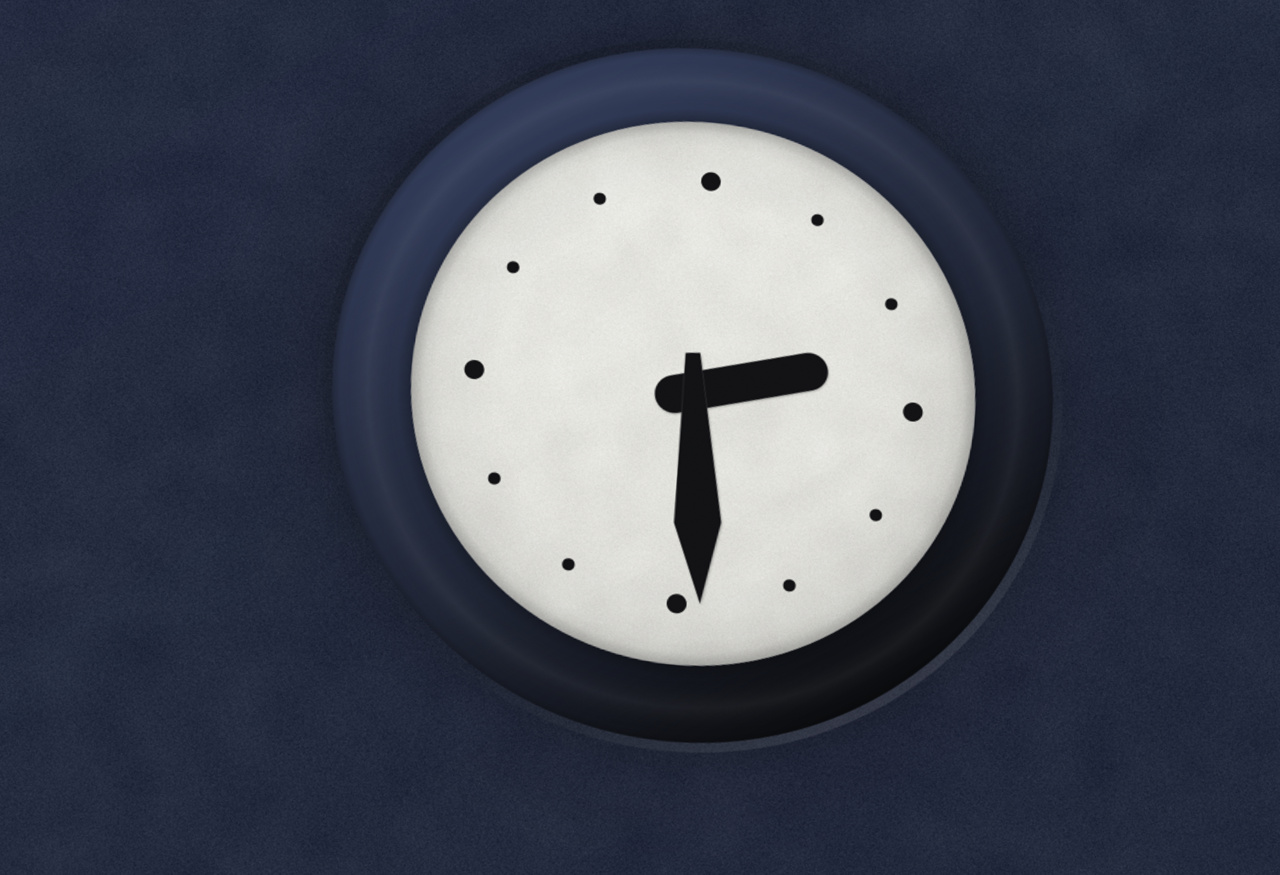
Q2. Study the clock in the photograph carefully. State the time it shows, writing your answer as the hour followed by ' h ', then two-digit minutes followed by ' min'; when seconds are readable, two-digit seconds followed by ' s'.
2 h 29 min
